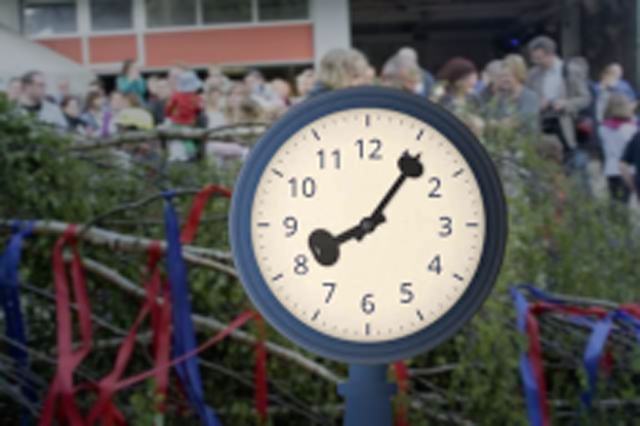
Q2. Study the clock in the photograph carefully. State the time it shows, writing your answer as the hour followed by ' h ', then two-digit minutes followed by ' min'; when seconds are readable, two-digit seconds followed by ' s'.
8 h 06 min
